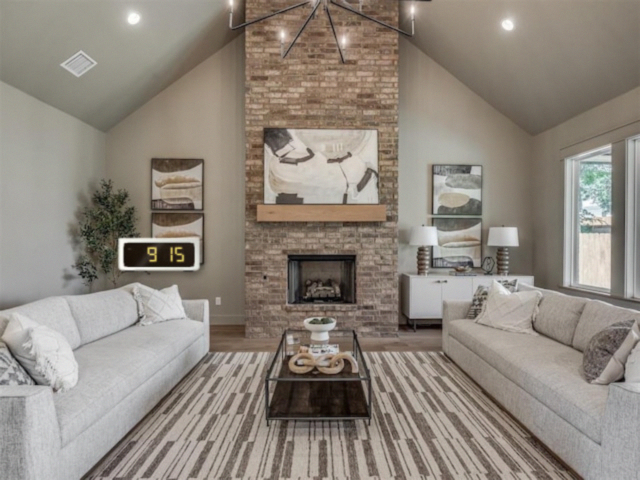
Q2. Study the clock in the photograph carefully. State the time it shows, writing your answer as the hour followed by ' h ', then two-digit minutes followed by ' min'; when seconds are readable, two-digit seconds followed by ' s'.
9 h 15 min
